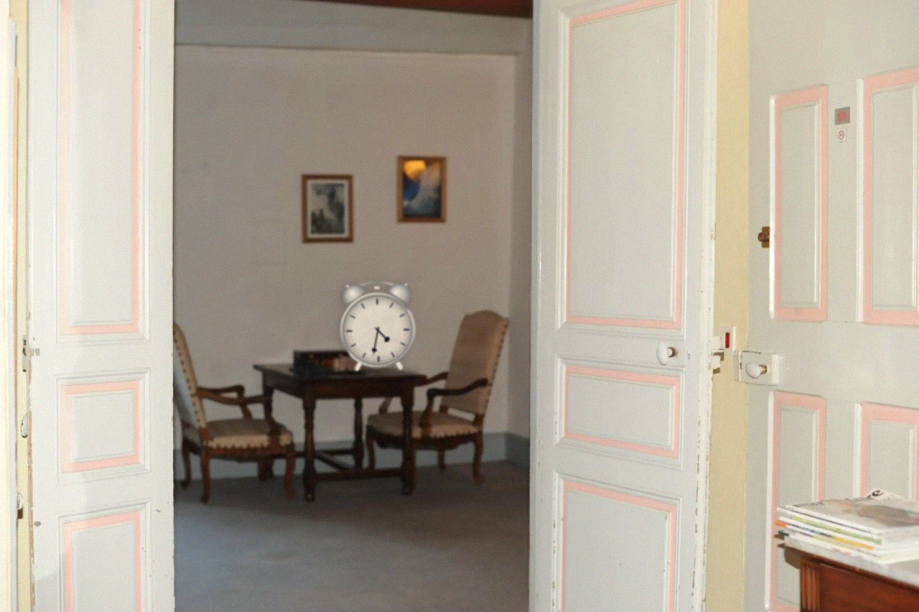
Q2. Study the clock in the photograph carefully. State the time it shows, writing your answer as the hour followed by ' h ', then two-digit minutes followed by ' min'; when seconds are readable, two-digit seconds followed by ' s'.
4 h 32 min
